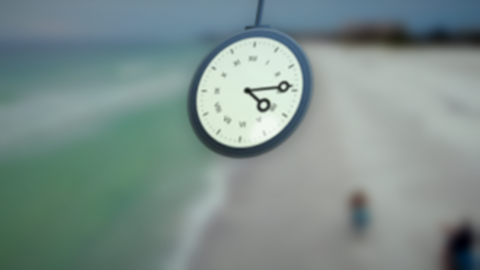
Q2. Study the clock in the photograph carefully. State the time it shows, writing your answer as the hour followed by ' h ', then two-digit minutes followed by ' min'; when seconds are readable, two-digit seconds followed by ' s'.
4 h 14 min
